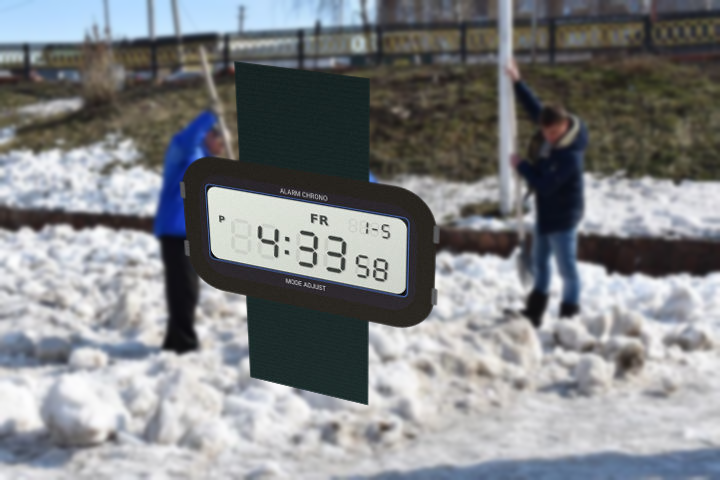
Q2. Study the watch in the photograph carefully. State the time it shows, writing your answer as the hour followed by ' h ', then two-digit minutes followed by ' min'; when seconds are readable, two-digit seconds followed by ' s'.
4 h 33 min 58 s
